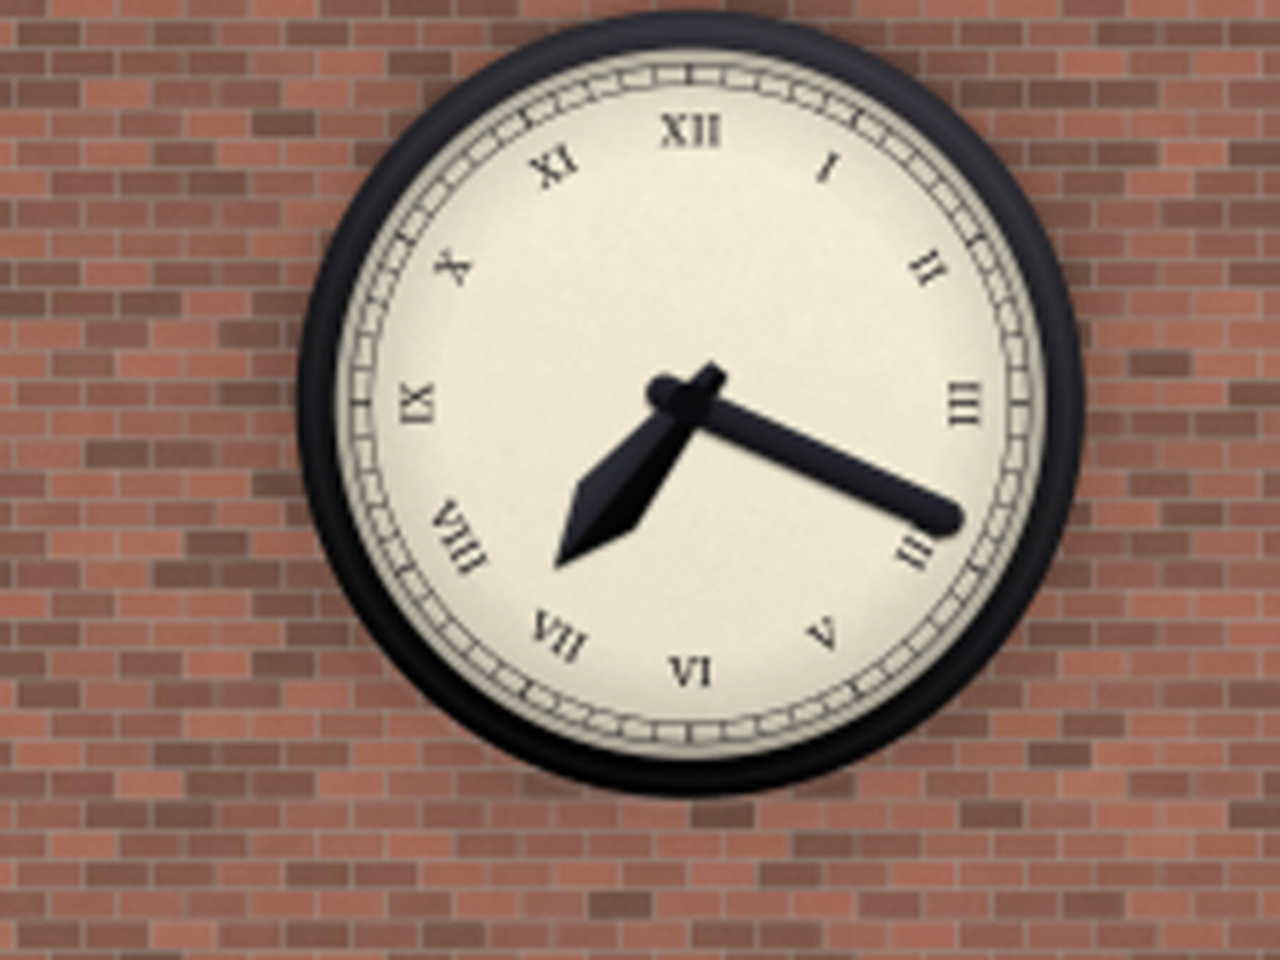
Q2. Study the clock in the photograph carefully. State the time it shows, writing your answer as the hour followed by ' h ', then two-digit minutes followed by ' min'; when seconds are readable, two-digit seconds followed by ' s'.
7 h 19 min
